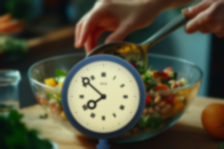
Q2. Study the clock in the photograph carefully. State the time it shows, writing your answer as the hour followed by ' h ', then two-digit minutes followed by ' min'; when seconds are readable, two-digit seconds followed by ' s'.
7 h 52 min
